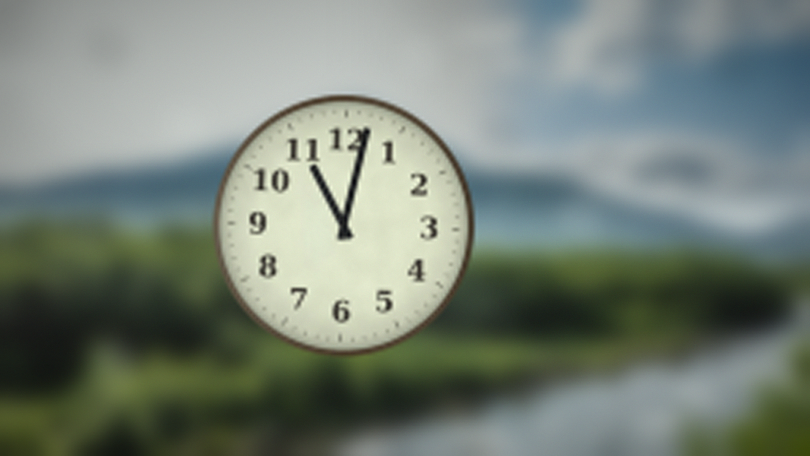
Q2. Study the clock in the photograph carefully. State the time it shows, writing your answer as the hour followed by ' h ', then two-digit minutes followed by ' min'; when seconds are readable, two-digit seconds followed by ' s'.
11 h 02 min
